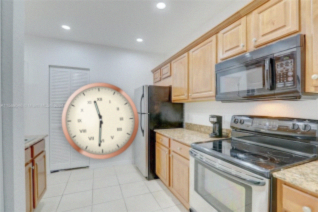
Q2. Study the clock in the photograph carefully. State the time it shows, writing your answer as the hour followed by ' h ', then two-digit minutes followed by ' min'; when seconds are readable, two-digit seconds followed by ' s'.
11 h 31 min
